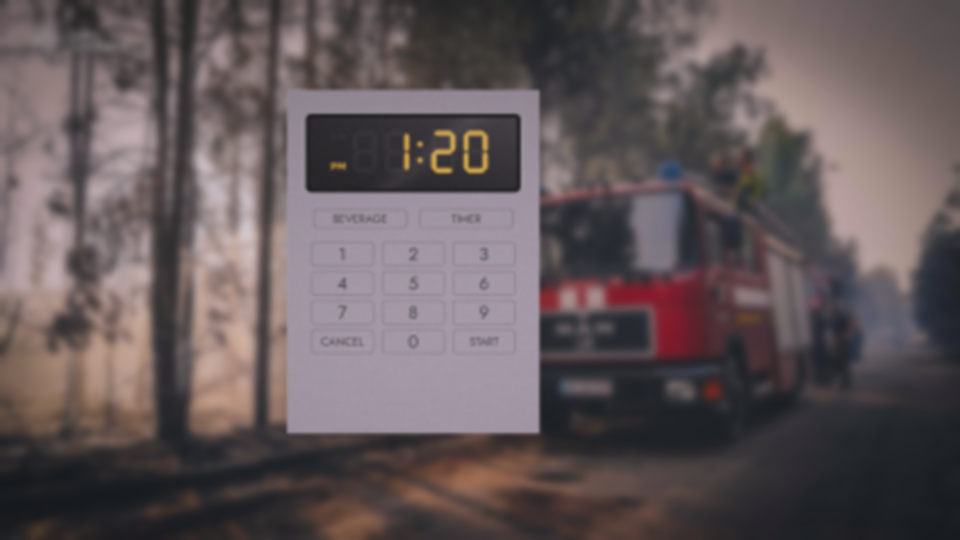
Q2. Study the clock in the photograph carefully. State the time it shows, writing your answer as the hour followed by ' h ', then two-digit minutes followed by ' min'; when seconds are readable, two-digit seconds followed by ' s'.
1 h 20 min
